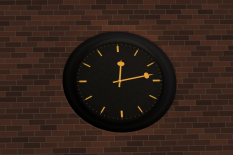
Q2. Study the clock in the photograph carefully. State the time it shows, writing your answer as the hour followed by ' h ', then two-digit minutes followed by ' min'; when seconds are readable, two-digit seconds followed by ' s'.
12 h 13 min
